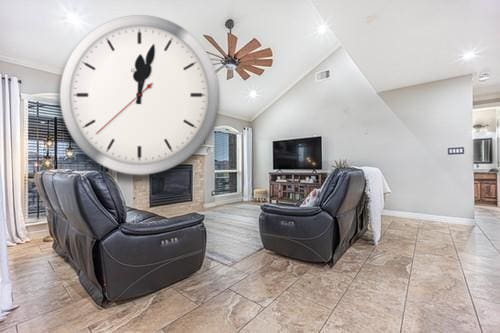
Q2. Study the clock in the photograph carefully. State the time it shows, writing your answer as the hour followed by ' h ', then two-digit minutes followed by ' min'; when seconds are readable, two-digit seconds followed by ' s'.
12 h 02 min 38 s
